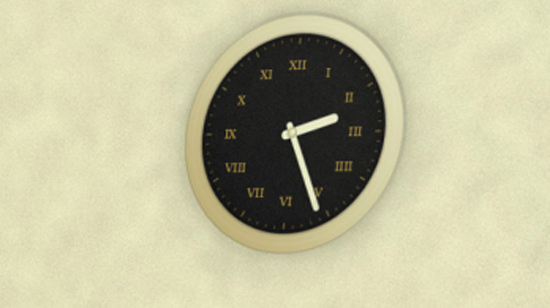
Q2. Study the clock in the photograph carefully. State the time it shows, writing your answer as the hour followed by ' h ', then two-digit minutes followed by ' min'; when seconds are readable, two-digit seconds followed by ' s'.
2 h 26 min
